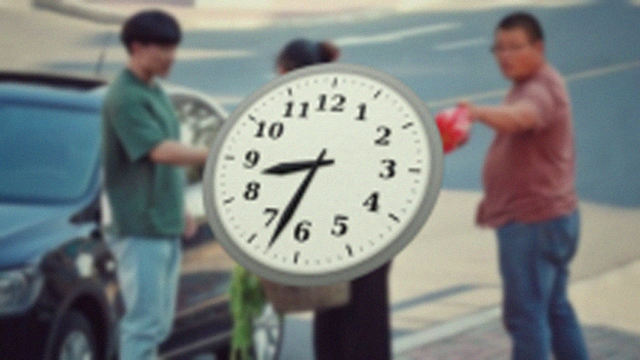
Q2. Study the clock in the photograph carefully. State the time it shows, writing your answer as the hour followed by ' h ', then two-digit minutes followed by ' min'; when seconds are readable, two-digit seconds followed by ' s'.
8 h 33 min
